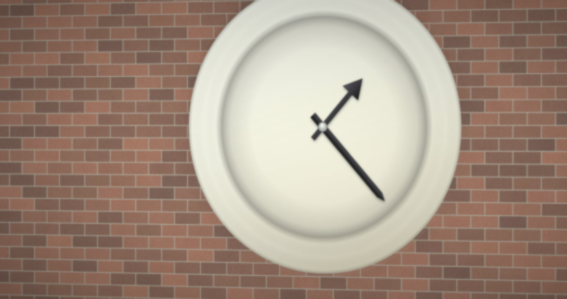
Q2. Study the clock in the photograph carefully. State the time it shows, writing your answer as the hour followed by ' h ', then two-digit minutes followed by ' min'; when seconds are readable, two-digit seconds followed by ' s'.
1 h 23 min
